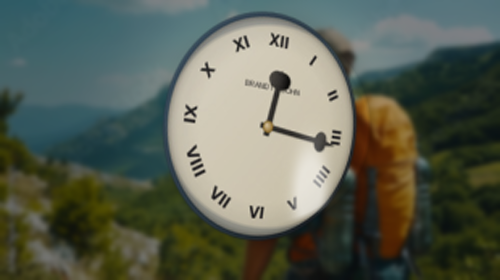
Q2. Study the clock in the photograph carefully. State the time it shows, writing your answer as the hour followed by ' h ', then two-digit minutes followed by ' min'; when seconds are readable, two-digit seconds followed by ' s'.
12 h 16 min
